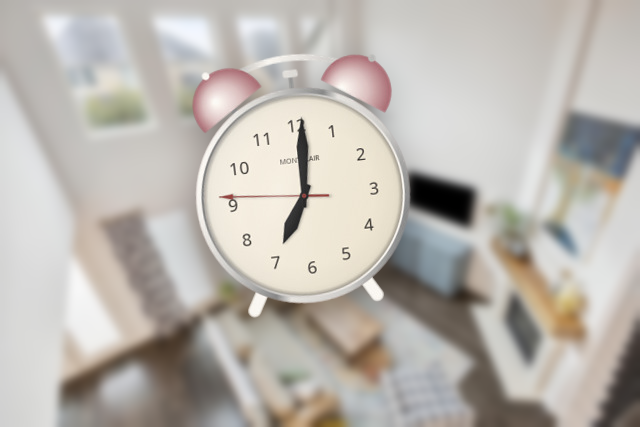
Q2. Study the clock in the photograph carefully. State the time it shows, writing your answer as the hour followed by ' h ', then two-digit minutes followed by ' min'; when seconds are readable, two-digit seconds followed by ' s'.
7 h 00 min 46 s
